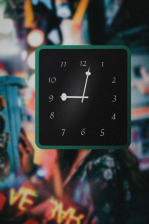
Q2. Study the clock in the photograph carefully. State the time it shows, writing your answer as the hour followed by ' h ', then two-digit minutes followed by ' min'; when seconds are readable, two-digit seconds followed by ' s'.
9 h 02 min
